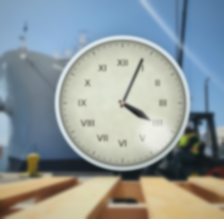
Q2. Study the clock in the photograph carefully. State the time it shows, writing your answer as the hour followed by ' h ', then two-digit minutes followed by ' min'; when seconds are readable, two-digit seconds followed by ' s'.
4 h 04 min
